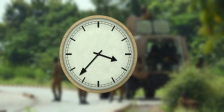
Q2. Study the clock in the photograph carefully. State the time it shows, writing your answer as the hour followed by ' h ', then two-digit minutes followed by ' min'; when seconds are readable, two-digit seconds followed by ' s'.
3 h 37 min
